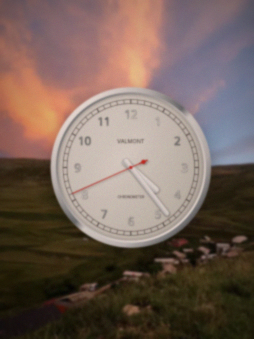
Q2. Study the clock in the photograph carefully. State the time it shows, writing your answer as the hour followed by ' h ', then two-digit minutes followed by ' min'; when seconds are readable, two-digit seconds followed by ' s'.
4 h 23 min 41 s
